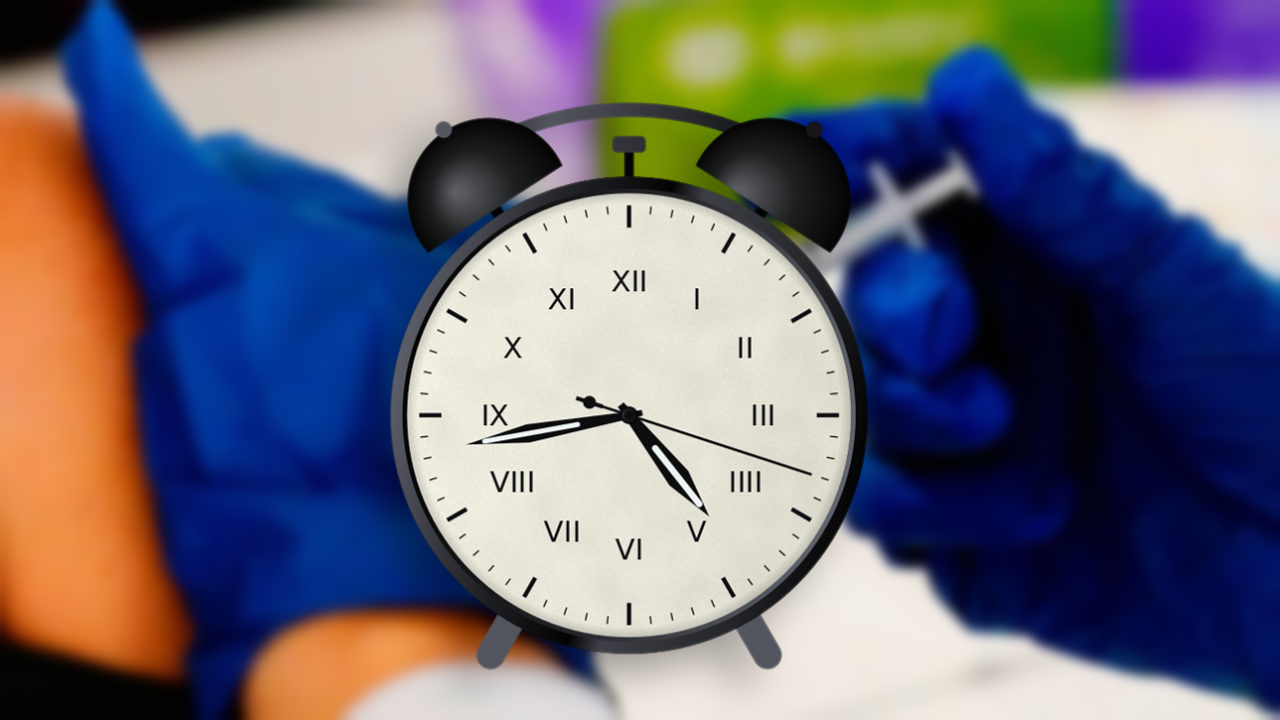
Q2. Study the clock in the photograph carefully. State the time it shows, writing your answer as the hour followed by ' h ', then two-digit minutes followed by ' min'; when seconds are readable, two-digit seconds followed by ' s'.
4 h 43 min 18 s
